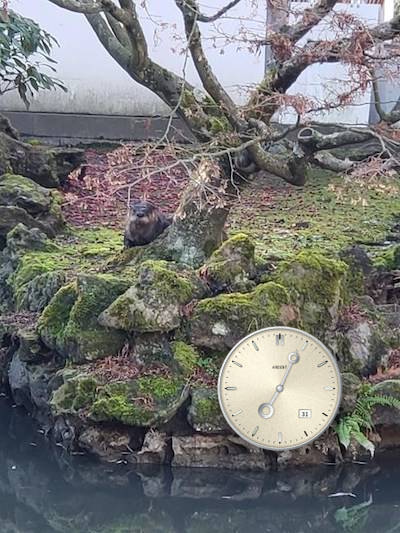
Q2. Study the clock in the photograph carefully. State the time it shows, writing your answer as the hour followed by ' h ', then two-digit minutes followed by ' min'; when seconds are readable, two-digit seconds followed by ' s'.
7 h 04 min
